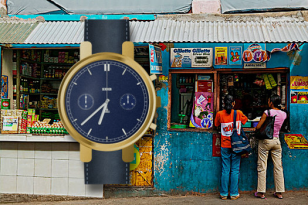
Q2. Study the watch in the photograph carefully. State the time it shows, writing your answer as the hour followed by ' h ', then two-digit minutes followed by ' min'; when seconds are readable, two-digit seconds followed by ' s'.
6 h 38 min
